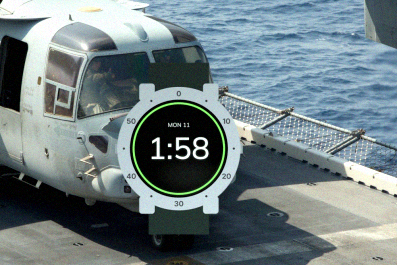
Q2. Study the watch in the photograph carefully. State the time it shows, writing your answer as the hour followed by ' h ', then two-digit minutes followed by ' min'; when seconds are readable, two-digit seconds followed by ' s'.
1 h 58 min
